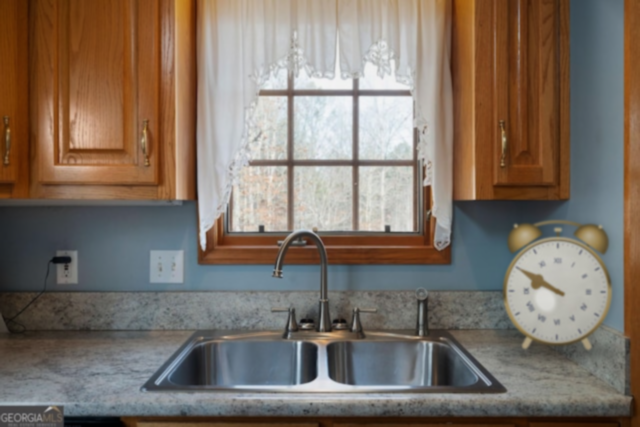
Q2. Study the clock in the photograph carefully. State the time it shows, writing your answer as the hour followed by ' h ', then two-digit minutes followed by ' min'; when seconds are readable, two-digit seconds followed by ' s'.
9 h 50 min
